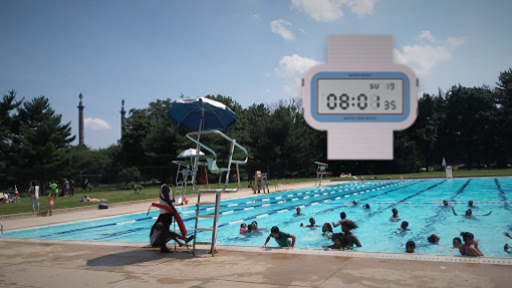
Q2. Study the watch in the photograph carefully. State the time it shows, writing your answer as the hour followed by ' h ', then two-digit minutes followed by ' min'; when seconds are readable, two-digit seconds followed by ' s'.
8 h 01 min 35 s
